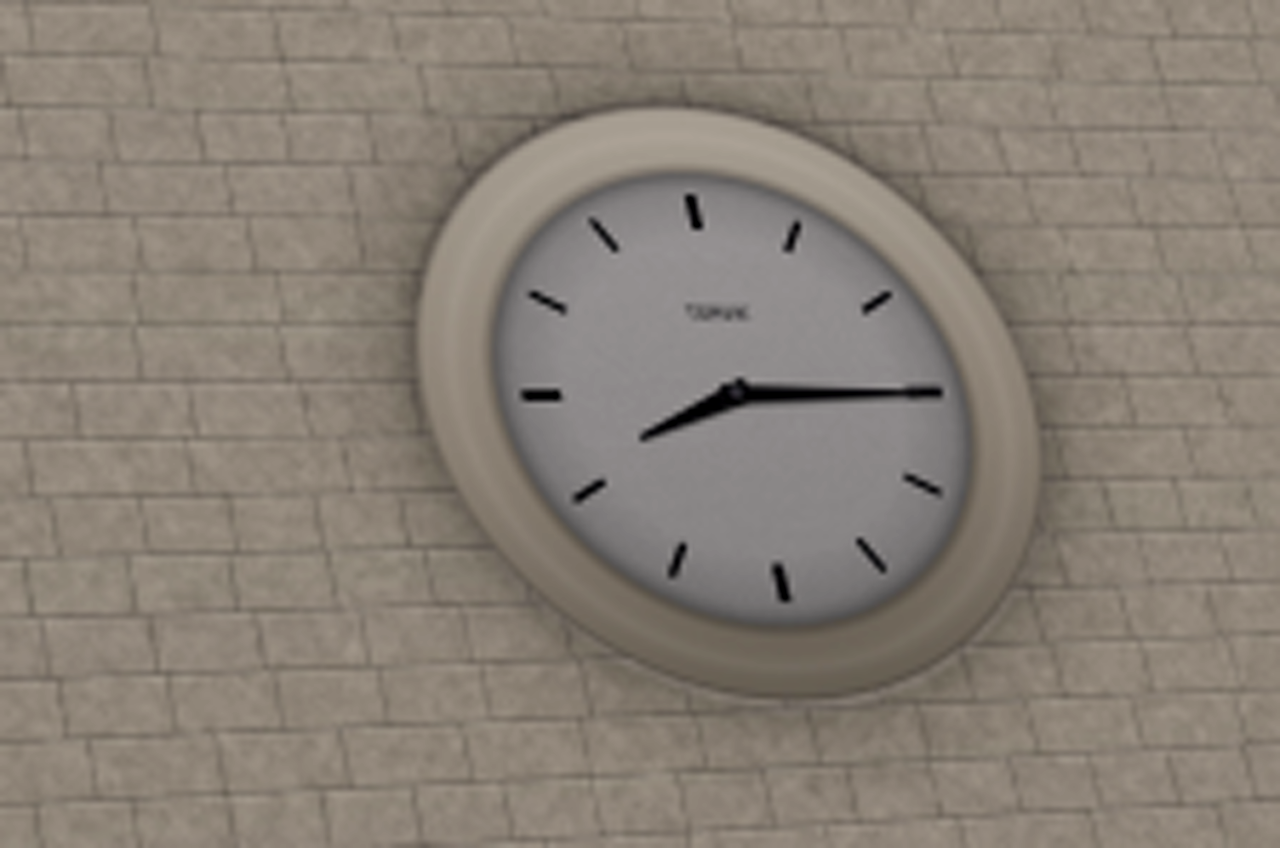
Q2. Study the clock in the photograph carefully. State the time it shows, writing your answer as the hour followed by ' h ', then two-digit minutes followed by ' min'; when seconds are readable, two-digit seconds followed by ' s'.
8 h 15 min
